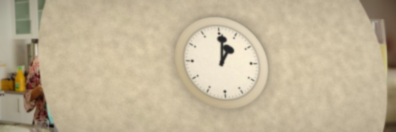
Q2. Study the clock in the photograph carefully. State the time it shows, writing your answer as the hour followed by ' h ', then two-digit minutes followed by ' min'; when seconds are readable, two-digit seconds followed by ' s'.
1 h 01 min
